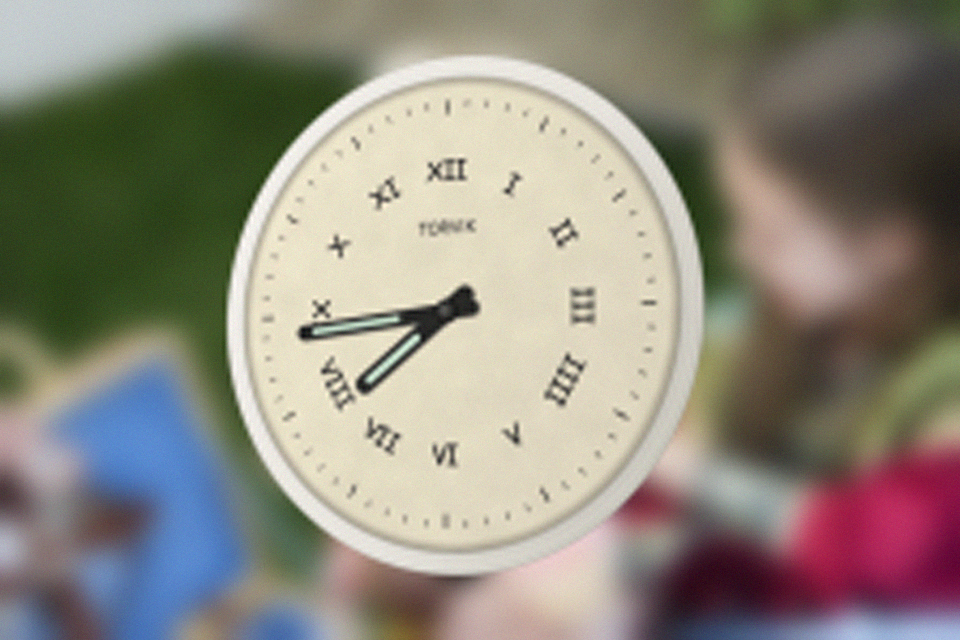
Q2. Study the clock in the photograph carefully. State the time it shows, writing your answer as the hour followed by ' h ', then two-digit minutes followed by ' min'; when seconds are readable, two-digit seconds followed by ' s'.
7 h 44 min
